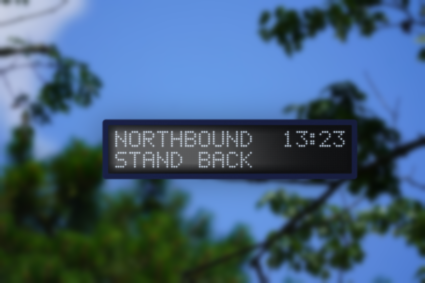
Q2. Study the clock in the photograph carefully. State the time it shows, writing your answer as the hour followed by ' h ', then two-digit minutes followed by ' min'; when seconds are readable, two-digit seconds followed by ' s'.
13 h 23 min
